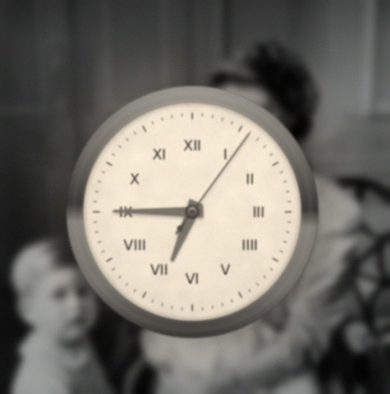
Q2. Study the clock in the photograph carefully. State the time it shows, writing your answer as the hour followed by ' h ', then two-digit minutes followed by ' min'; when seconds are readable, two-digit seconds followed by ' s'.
6 h 45 min 06 s
